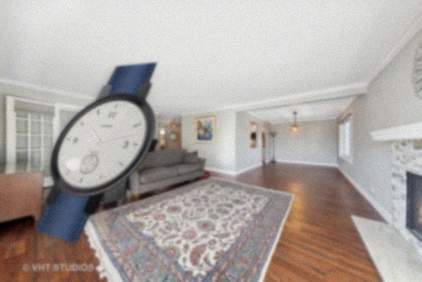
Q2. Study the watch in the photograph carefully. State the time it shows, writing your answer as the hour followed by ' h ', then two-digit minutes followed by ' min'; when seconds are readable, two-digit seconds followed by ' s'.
10 h 12 min
